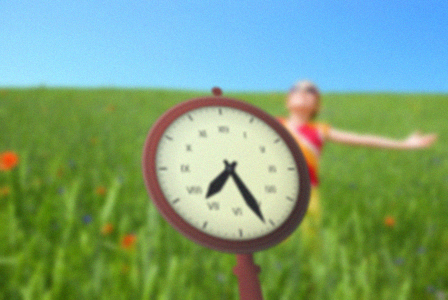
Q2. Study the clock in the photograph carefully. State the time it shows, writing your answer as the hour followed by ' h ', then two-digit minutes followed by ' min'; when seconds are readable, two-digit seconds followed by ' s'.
7 h 26 min
